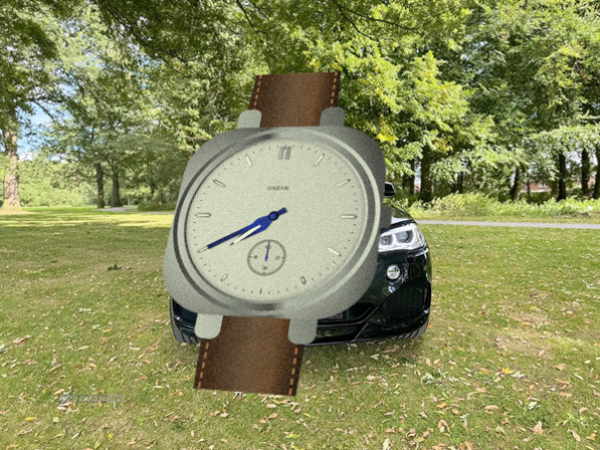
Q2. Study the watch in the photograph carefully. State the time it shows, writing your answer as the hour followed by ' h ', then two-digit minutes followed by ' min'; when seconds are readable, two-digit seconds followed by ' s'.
7 h 40 min
